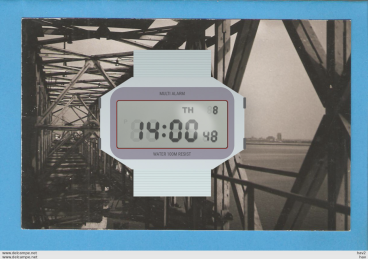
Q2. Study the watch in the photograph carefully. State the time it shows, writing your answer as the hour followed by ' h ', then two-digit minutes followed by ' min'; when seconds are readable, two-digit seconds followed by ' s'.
14 h 00 min 48 s
